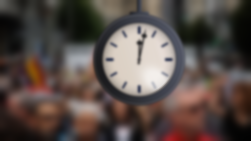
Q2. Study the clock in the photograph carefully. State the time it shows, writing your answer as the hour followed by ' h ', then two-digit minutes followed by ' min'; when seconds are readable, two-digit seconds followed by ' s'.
12 h 02 min
